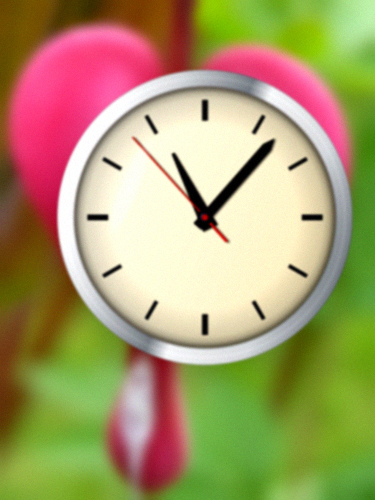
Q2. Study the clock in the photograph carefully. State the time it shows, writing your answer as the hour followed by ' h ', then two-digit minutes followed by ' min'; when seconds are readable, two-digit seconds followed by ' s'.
11 h 06 min 53 s
